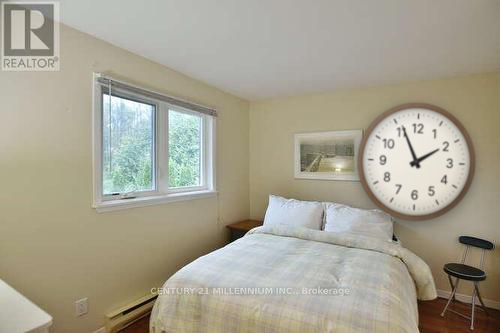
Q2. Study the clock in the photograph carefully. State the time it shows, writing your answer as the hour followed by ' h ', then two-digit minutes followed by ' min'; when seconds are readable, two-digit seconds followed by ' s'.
1 h 56 min
